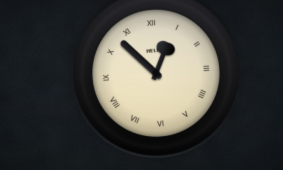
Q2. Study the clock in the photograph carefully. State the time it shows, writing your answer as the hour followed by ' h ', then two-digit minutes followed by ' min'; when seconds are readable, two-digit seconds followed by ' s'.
12 h 53 min
